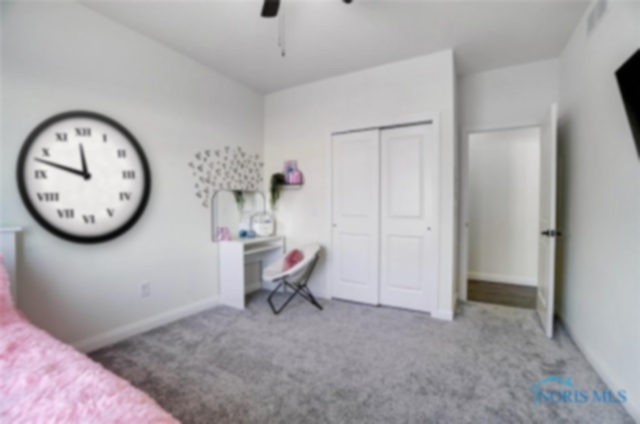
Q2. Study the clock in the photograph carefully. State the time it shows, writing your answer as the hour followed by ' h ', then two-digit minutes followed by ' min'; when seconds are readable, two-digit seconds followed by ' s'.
11 h 48 min
